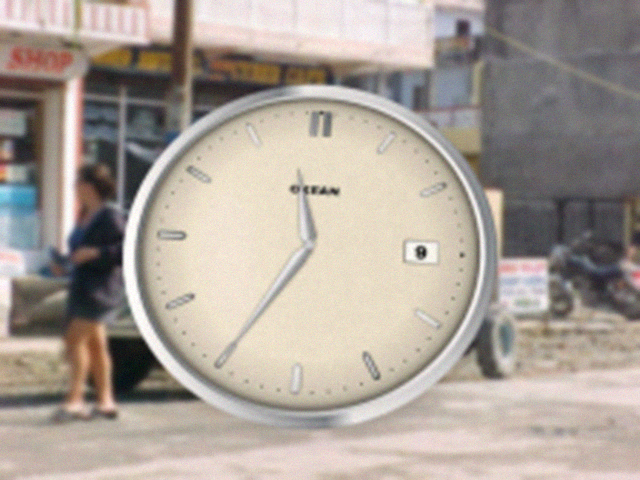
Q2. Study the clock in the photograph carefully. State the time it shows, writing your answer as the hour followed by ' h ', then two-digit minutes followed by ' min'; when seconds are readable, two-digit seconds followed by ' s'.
11 h 35 min
